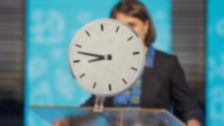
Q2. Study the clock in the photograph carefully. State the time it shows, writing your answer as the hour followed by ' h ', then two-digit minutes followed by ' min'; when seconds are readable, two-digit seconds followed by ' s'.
8 h 48 min
